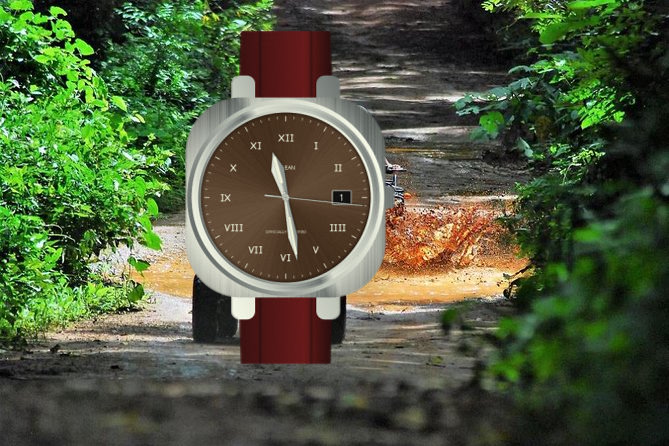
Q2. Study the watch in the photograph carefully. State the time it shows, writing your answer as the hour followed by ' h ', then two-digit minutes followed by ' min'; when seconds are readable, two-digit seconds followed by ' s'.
11 h 28 min 16 s
